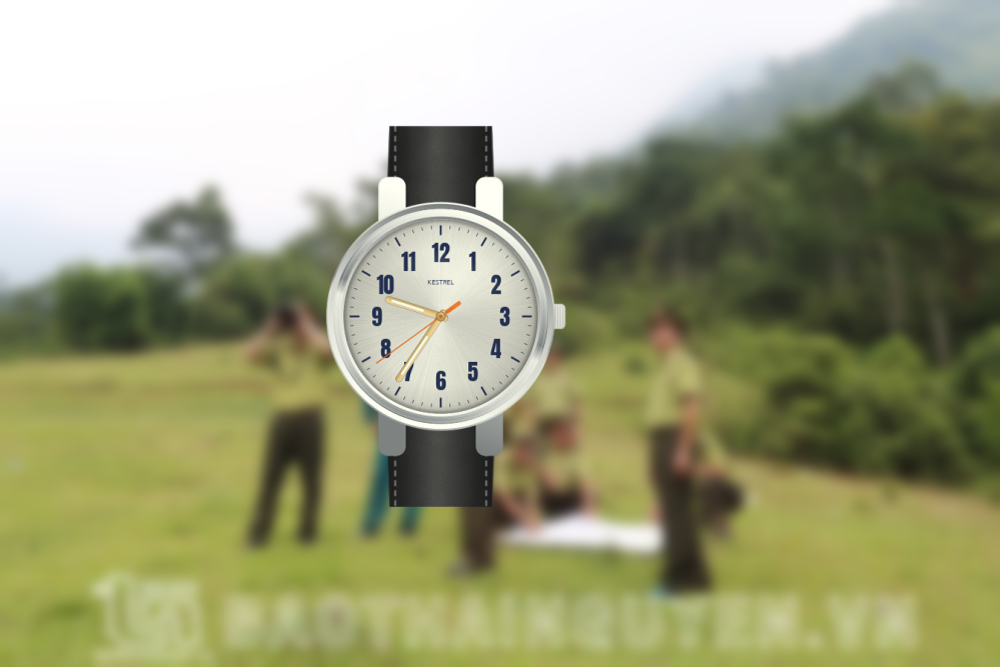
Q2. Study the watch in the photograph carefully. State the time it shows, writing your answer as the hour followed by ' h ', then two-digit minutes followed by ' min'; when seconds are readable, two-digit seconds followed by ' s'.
9 h 35 min 39 s
